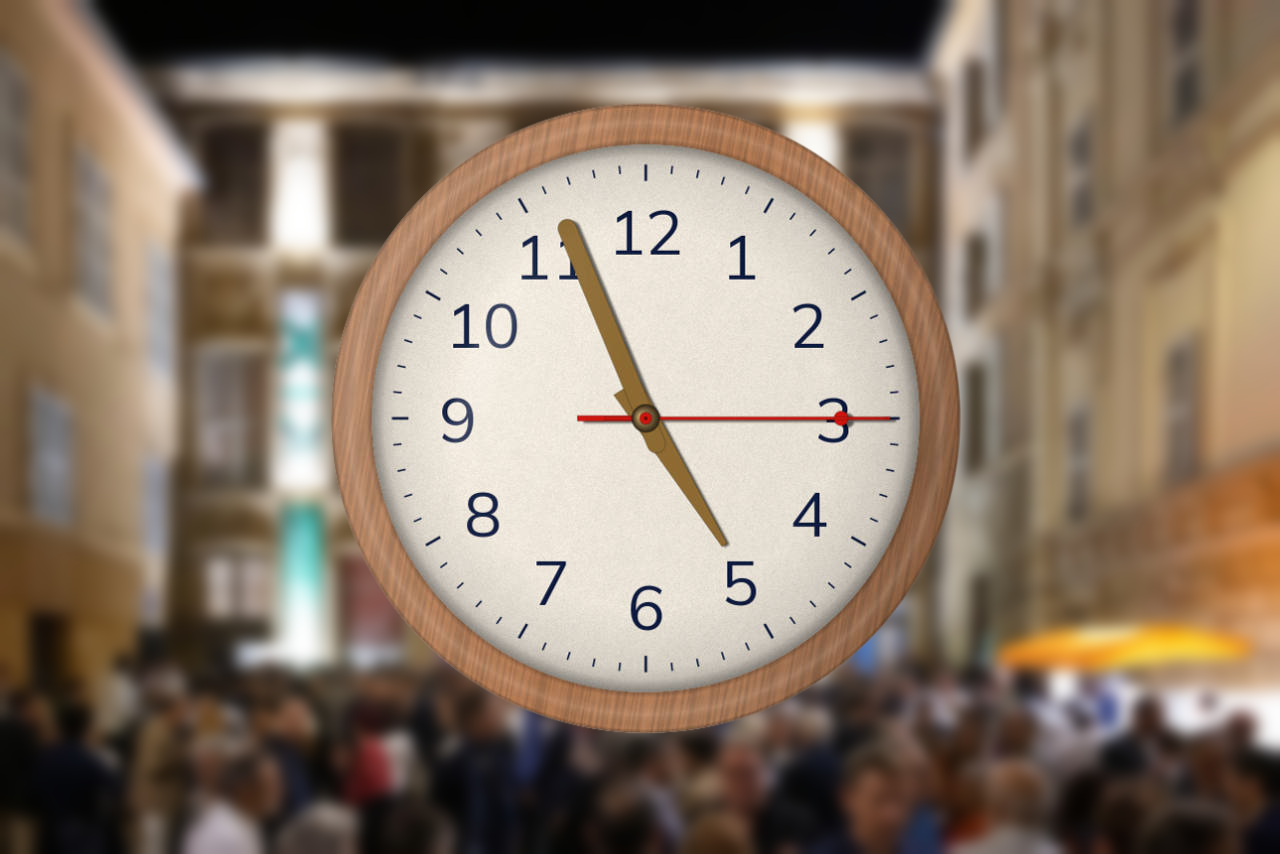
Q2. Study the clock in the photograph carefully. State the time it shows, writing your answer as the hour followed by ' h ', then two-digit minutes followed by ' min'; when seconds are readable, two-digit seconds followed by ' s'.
4 h 56 min 15 s
